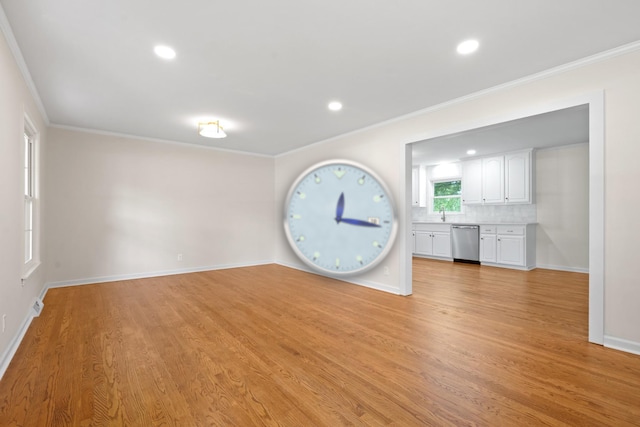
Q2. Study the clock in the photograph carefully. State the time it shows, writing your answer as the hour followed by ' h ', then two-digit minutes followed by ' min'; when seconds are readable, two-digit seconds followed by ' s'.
12 h 16 min
